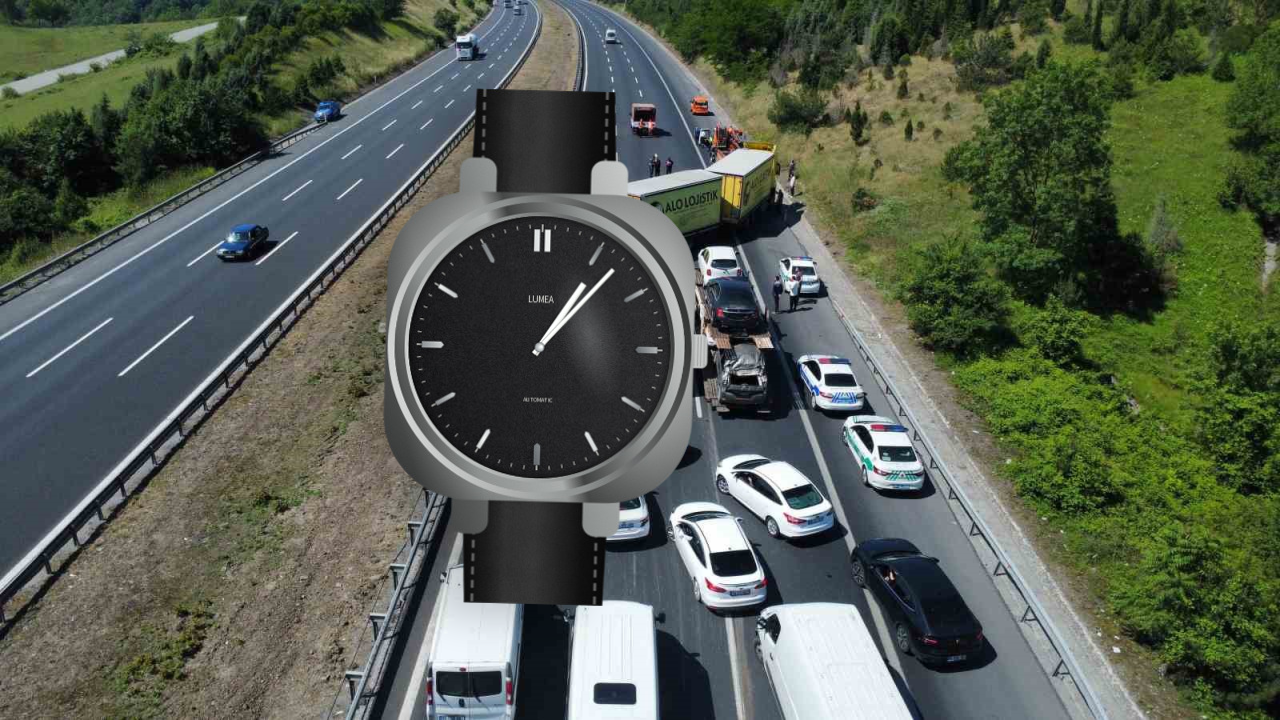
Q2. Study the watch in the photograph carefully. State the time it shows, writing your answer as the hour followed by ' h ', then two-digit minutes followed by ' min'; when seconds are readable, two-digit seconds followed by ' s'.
1 h 07 min
